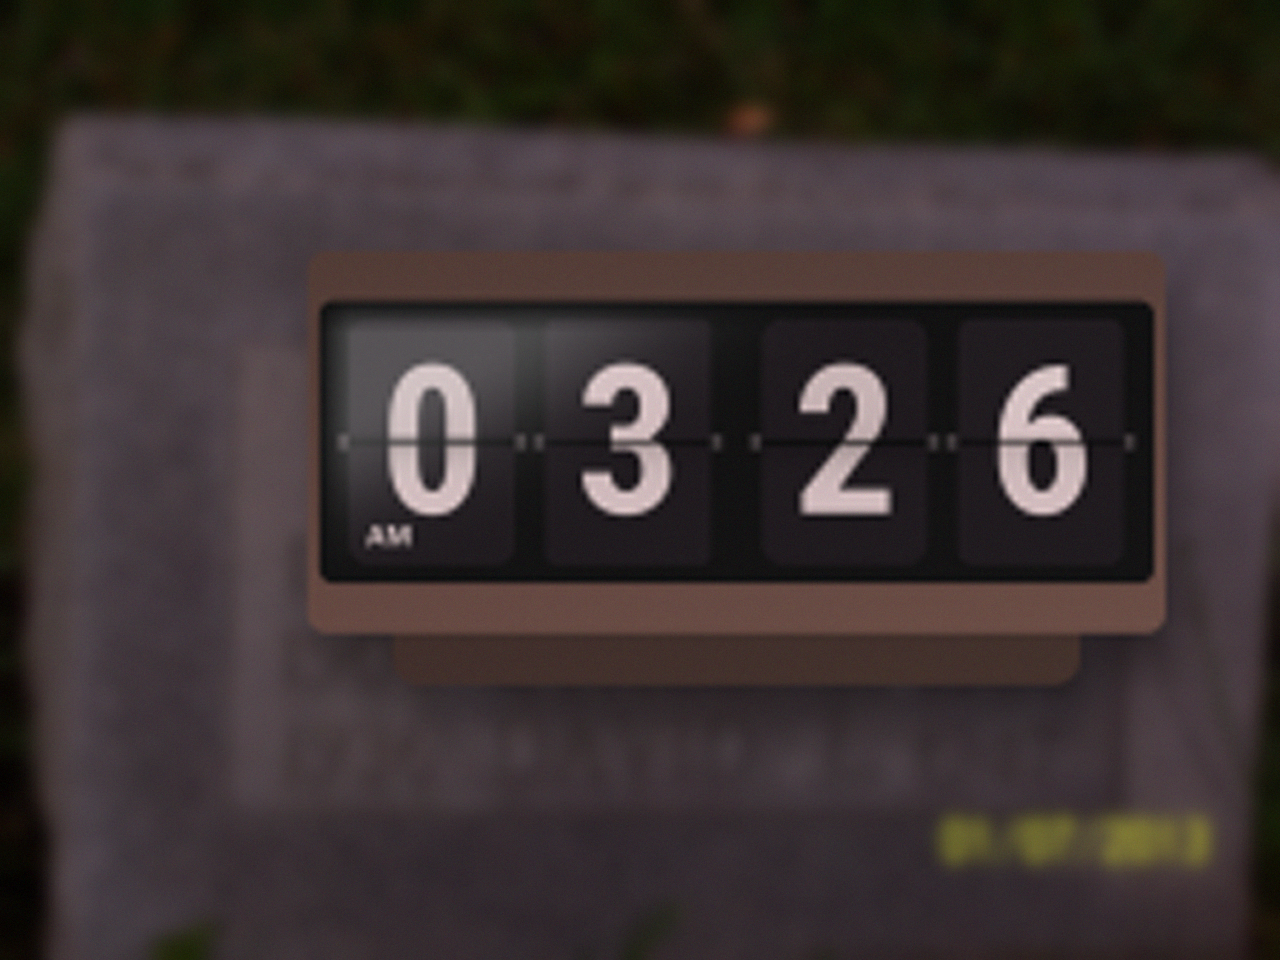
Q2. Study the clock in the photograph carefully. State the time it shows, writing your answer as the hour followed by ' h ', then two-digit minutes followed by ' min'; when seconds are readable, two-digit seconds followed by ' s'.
3 h 26 min
